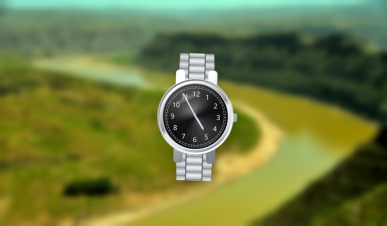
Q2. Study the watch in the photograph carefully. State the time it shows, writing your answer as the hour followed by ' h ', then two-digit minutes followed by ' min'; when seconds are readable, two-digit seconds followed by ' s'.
4 h 55 min
